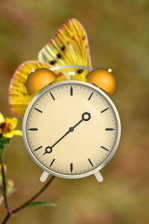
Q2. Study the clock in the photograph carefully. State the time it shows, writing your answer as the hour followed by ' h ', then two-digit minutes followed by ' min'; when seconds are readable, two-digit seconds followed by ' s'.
1 h 38 min
